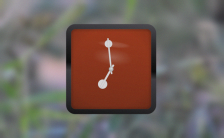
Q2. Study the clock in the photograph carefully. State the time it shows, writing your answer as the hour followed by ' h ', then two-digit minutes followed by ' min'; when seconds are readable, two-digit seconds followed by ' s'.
6 h 59 min
